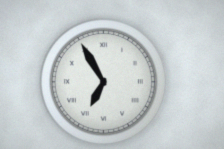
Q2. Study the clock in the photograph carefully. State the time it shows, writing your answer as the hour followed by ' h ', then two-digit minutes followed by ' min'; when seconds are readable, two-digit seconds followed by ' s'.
6 h 55 min
